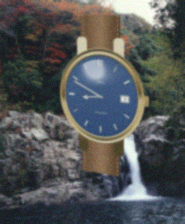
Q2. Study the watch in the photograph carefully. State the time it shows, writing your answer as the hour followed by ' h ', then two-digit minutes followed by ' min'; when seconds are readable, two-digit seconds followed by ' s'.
8 h 49 min
